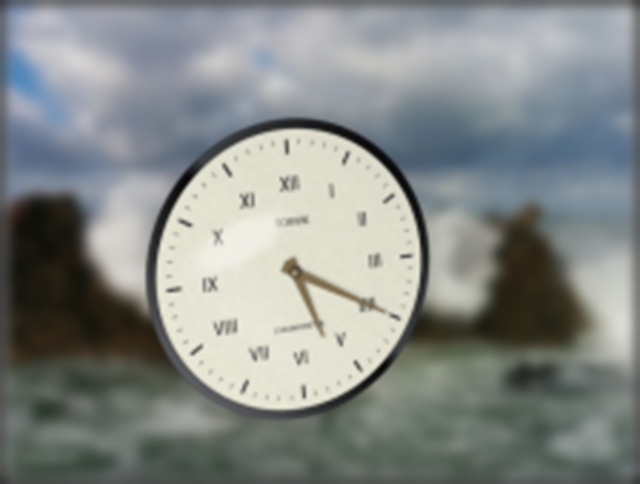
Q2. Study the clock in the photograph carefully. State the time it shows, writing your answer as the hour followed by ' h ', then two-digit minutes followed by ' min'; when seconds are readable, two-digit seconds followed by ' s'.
5 h 20 min
